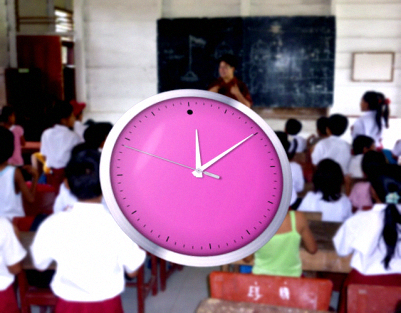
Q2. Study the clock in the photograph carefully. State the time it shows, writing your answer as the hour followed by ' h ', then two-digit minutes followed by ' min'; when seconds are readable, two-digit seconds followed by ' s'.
12 h 09 min 49 s
